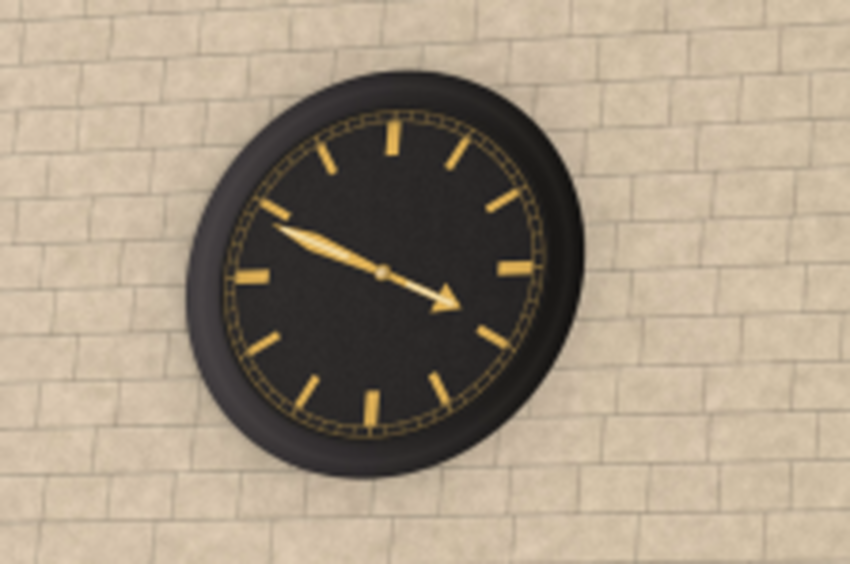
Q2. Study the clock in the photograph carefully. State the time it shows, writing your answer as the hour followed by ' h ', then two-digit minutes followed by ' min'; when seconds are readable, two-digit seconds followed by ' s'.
3 h 49 min
